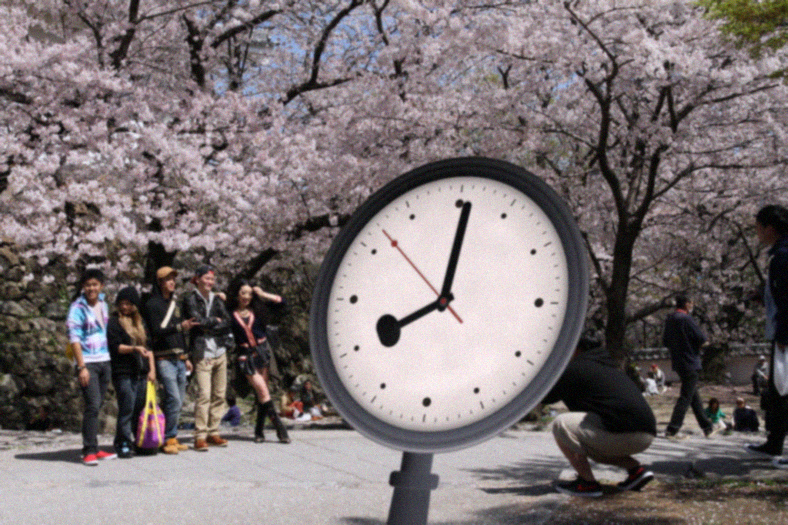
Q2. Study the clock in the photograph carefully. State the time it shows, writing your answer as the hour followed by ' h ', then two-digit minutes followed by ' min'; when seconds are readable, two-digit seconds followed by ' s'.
8 h 00 min 52 s
